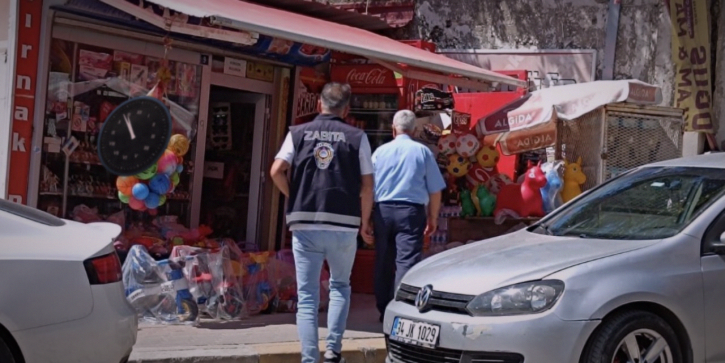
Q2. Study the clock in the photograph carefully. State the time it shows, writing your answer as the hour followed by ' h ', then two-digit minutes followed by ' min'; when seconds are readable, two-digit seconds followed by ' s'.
10 h 53 min
